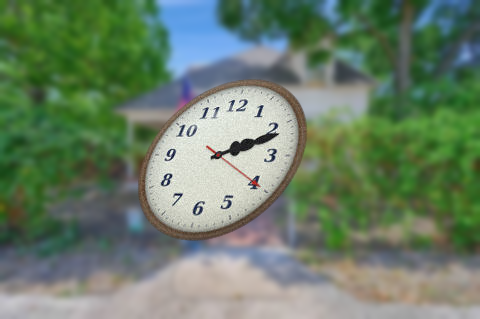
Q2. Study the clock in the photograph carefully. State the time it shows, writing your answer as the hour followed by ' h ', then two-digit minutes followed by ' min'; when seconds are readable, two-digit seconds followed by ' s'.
2 h 11 min 20 s
